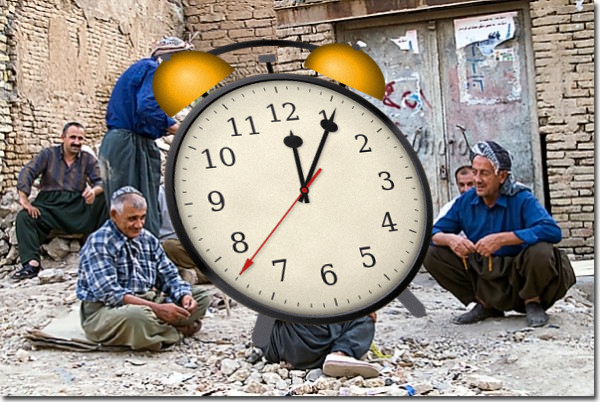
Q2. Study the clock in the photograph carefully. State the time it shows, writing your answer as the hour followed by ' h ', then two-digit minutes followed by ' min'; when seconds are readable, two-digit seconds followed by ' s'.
12 h 05 min 38 s
